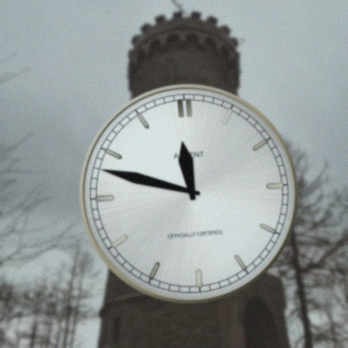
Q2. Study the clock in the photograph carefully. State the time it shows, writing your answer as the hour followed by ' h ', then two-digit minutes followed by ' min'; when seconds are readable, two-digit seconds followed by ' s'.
11 h 48 min
